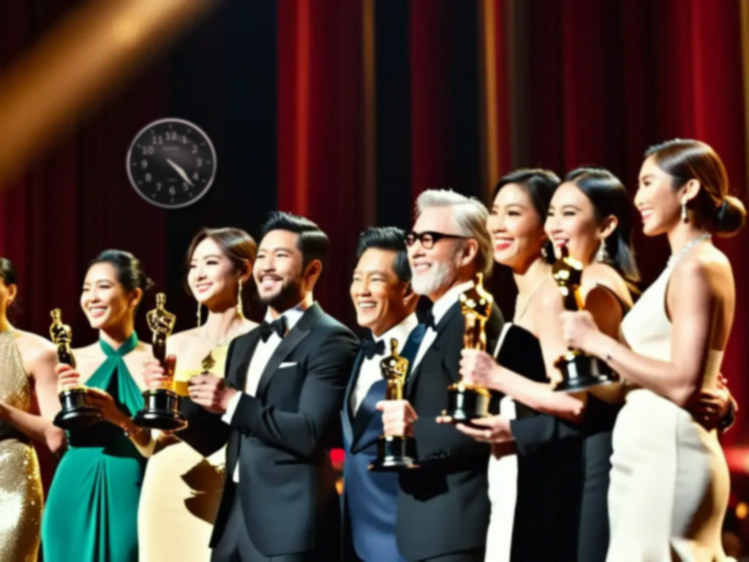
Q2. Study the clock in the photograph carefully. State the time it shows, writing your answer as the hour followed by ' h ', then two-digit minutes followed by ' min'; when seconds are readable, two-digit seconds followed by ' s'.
4 h 23 min
